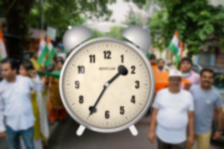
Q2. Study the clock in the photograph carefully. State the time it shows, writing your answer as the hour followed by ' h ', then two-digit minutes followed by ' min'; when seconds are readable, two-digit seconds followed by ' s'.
1 h 35 min
